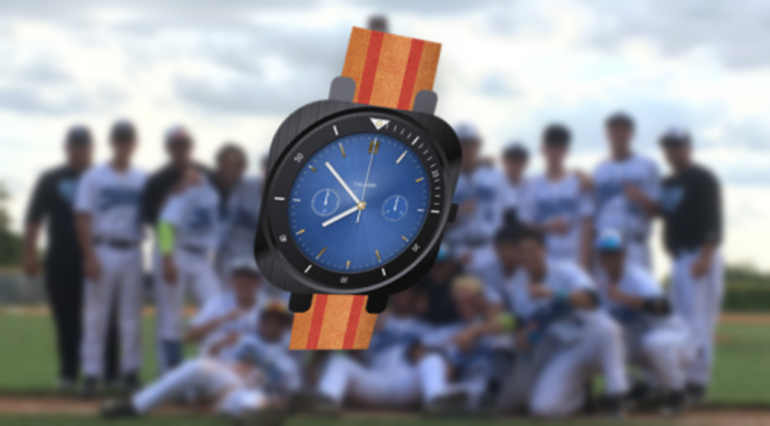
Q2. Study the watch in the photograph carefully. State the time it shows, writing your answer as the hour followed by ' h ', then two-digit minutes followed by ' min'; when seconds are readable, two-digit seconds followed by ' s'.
7 h 52 min
